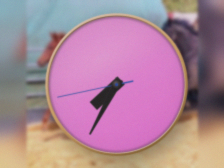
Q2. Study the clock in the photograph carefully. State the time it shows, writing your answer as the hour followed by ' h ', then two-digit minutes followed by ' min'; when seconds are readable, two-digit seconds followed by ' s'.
7 h 34 min 43 s
